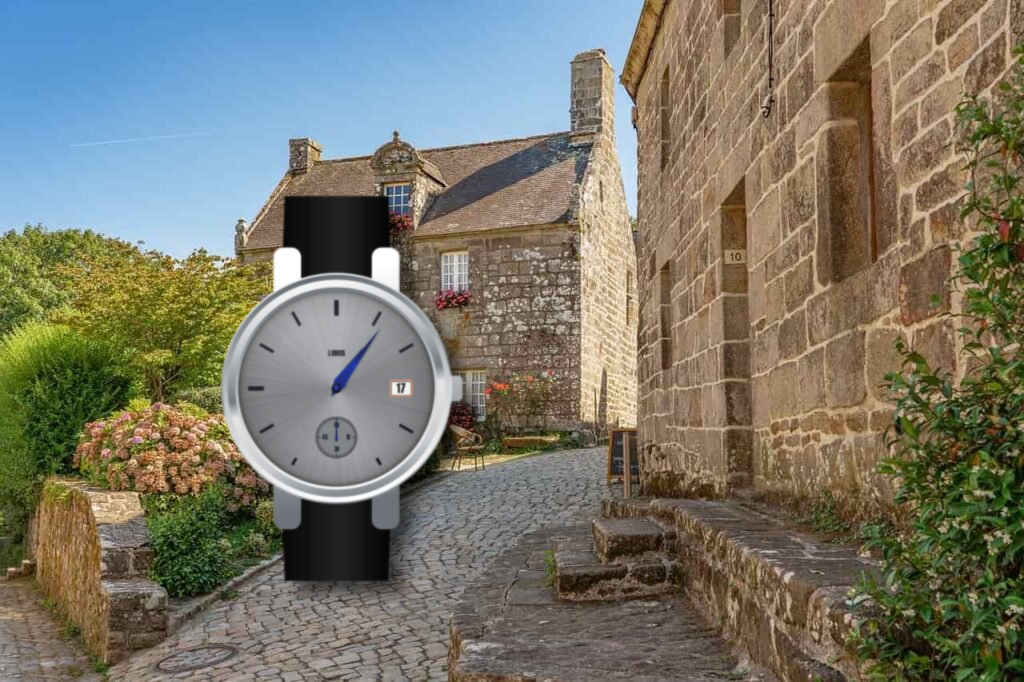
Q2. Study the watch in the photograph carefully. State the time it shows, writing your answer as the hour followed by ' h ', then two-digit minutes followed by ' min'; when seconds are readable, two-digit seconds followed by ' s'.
1 h 06 min
